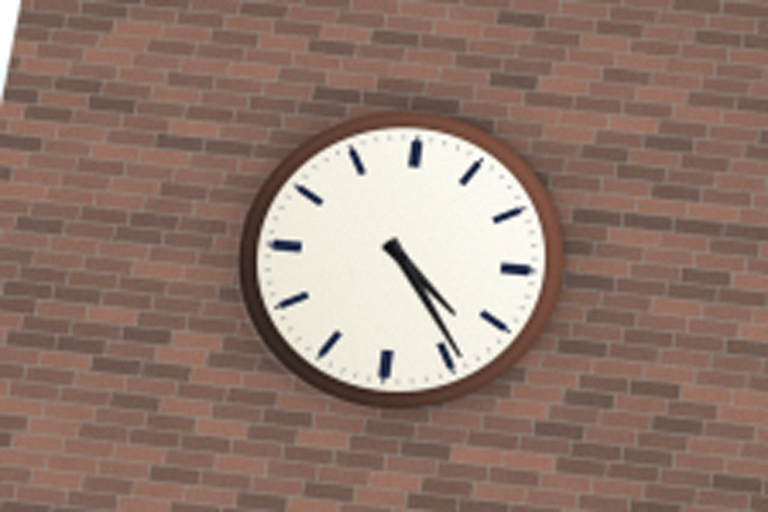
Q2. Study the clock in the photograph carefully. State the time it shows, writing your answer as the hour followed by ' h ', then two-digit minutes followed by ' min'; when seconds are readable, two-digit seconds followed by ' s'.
4 h 24 min
